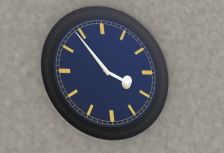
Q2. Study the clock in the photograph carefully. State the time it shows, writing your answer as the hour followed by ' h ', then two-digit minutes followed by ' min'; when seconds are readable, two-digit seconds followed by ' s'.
3 h 54 min
